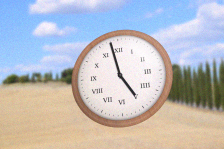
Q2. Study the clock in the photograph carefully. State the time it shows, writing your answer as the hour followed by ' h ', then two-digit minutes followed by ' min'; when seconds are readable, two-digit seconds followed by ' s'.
4 h 58 min
